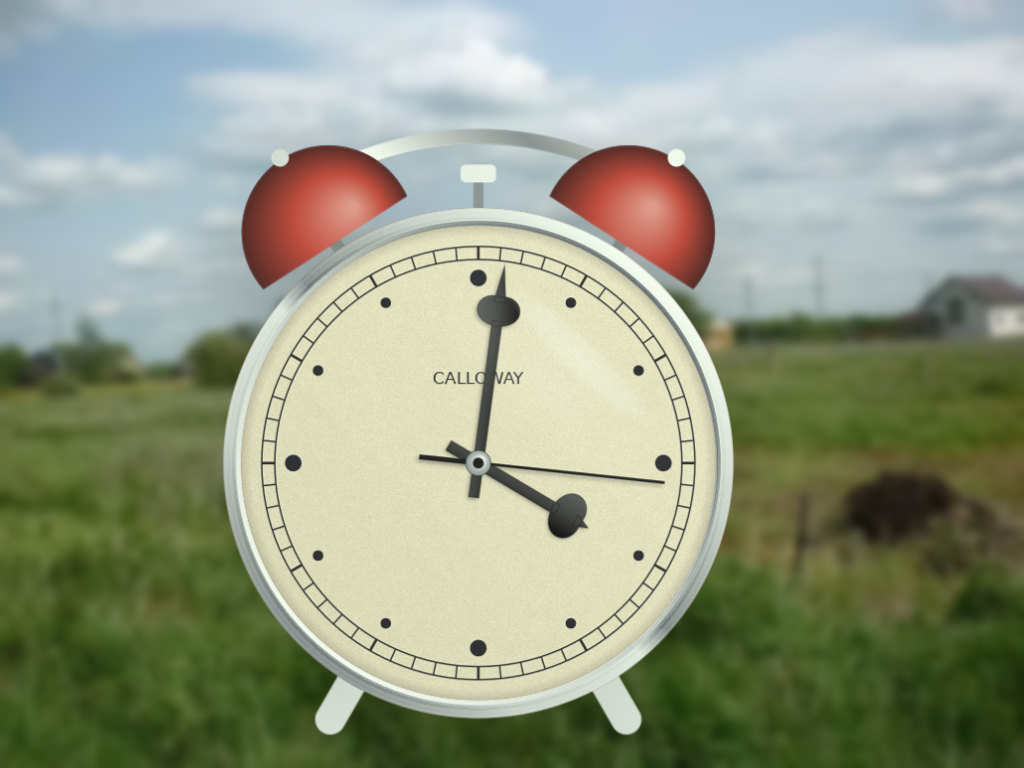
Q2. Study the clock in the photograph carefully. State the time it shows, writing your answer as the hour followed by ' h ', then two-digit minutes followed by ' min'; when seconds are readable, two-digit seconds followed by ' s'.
4 h 01 min 16 s
